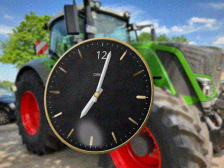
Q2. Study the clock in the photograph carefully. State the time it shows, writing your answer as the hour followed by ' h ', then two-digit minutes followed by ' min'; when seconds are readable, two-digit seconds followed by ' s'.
7 h 02 min
